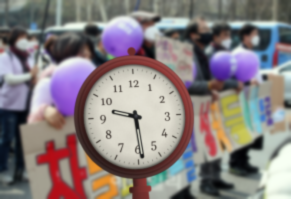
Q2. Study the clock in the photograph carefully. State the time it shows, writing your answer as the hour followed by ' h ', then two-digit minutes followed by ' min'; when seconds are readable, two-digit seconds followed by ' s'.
9 h 29 min
